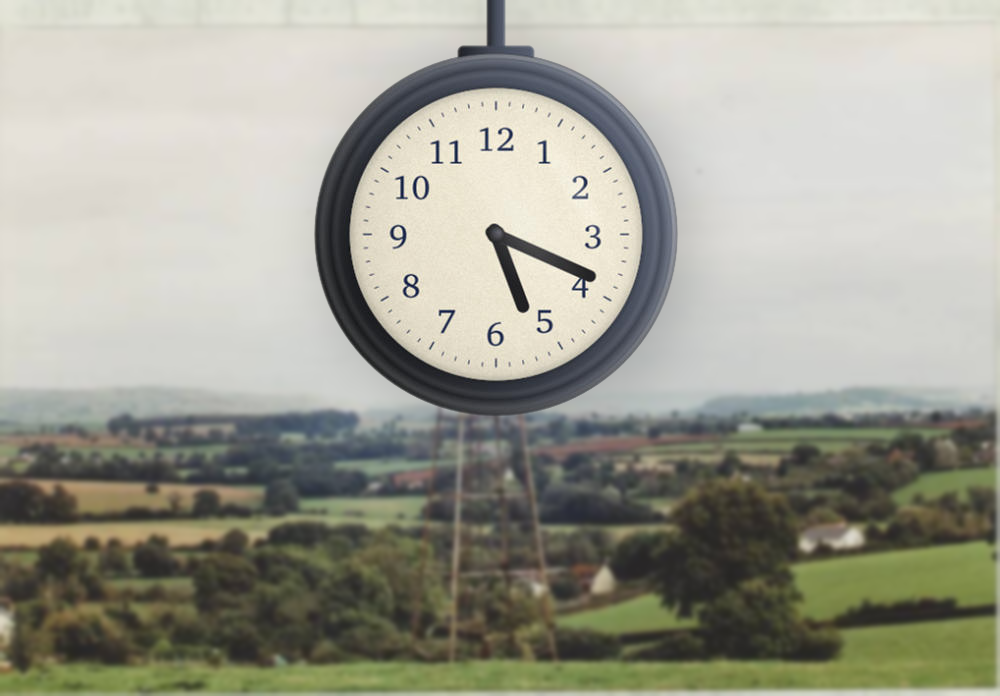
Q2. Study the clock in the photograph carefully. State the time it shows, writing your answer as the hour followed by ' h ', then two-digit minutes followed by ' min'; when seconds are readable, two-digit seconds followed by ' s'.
5 h 19 min
